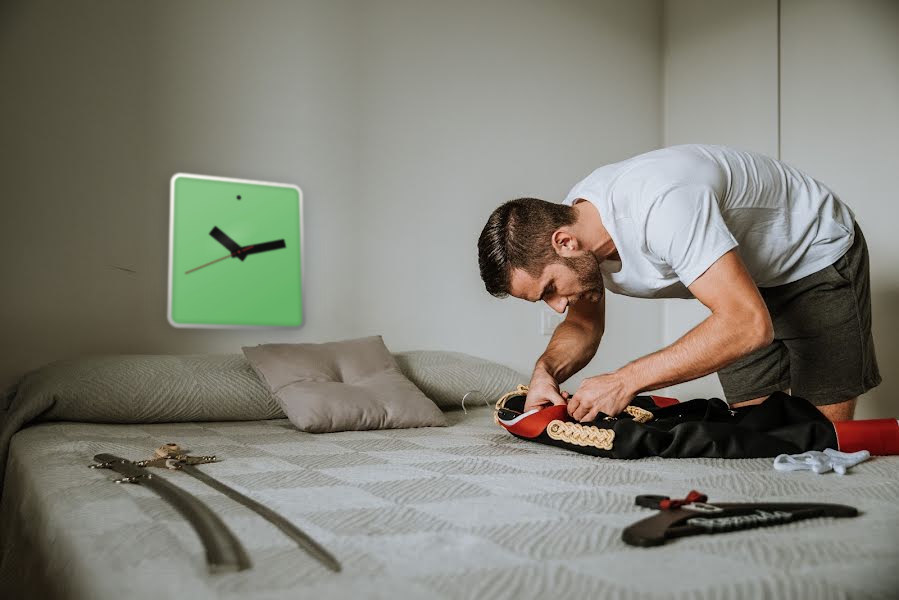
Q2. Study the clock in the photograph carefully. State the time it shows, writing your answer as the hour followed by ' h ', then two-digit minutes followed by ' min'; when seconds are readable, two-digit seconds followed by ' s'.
10 h 12 min 41 s
